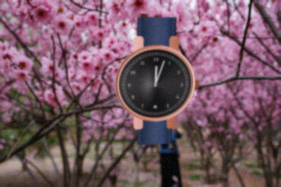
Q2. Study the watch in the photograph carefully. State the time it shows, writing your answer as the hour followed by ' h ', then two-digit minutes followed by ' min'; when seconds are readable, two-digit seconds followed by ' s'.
12 h 03 min
